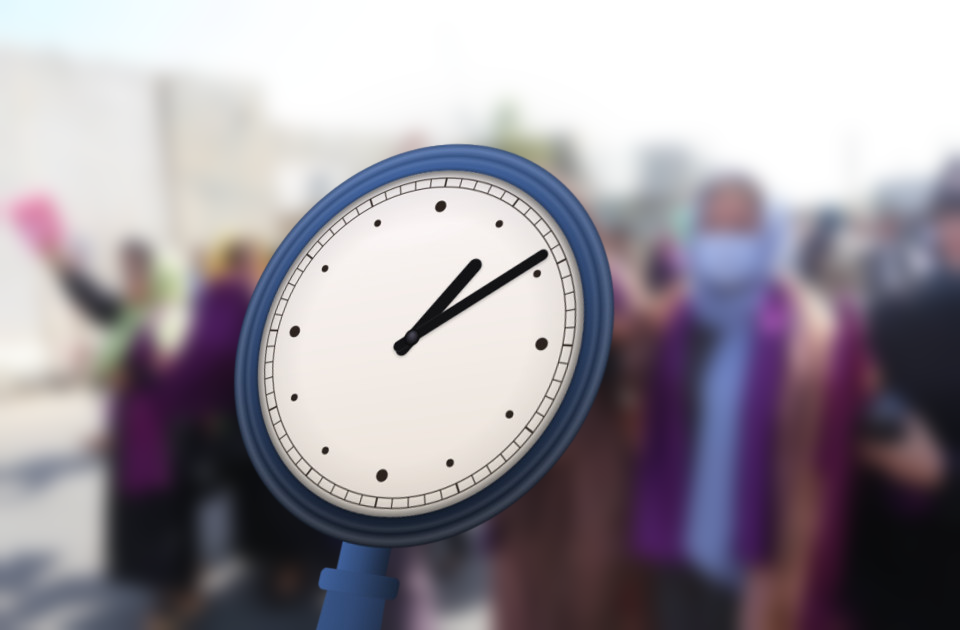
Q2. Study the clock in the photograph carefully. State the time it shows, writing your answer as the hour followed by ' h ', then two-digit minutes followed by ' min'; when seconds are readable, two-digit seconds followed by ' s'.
1 h 09 min
